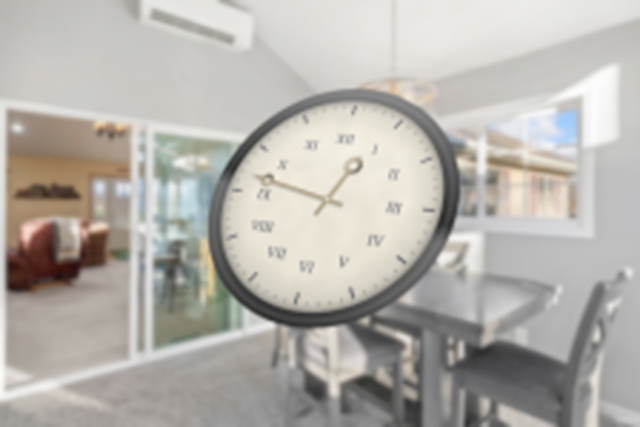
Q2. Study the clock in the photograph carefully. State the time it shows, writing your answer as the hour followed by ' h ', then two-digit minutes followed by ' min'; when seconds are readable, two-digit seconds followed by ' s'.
12 h 47 min
